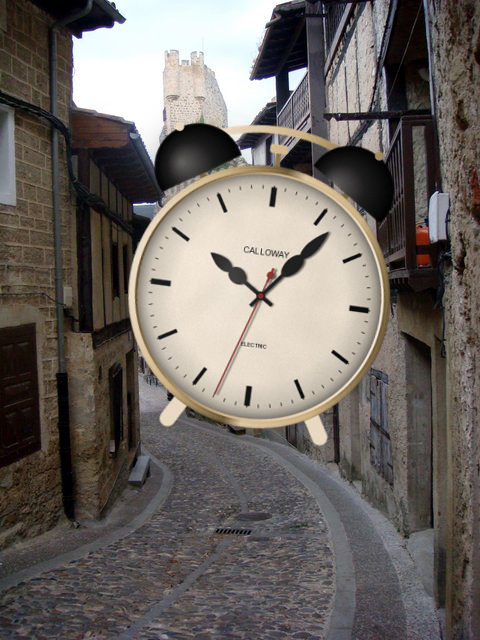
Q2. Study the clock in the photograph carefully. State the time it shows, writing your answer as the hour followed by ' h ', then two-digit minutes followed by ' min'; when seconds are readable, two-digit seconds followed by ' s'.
10 h 06 min 33 s
